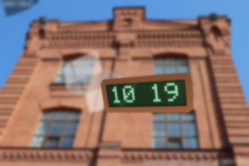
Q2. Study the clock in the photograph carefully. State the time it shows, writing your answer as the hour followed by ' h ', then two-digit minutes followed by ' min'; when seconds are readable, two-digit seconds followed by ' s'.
10 h 19 min
